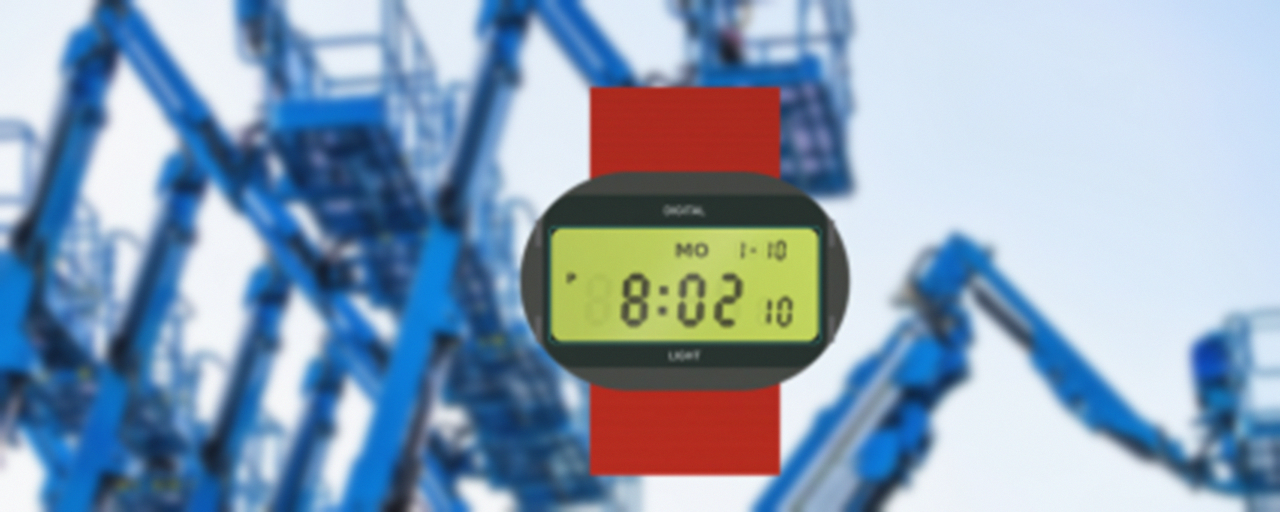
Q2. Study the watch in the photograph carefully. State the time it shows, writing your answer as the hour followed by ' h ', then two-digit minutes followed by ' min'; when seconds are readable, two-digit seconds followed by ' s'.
8 h 02 min 10 s
